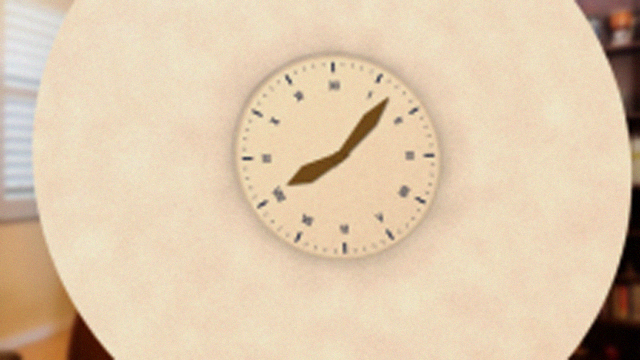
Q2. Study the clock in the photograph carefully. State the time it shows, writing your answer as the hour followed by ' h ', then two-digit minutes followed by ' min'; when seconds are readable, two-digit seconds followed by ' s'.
8 h 07 min
